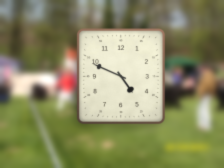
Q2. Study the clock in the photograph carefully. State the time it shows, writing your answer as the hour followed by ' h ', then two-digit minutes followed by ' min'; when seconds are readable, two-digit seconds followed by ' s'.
4 h 49 min
